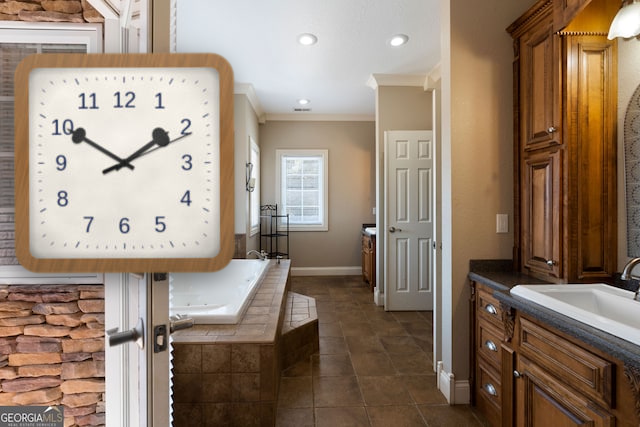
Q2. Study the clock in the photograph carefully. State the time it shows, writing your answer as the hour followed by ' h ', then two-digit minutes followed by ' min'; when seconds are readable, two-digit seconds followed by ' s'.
1 h 50 min 11 s
